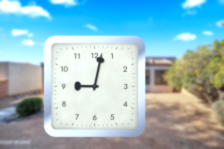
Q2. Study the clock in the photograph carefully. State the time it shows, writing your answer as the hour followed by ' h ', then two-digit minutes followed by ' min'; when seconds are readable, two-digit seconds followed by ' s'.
9 h 02 min
